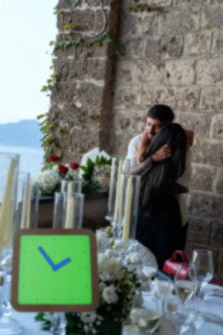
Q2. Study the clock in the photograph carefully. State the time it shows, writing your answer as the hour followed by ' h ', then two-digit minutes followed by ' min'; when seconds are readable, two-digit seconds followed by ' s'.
1 h 54 min
